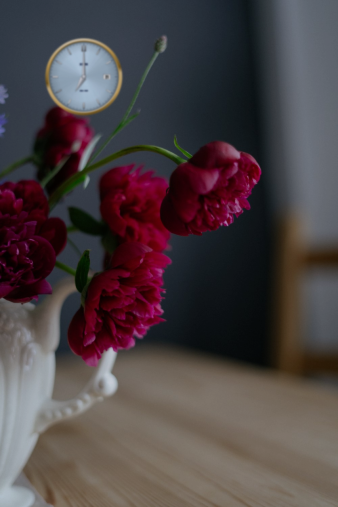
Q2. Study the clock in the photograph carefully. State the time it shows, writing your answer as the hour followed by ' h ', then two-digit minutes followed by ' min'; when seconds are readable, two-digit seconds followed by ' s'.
7 h 00 min
